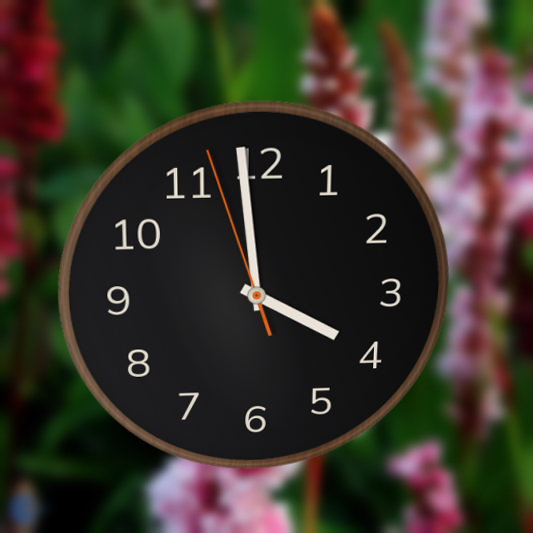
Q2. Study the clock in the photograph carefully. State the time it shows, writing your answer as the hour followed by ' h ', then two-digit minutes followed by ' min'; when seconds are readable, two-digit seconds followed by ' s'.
3 h 58 min 57 s
